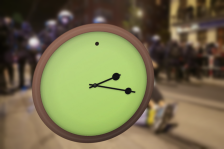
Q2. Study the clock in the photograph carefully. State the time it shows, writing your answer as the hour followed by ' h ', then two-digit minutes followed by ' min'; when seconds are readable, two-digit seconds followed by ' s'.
2 h 17 min
